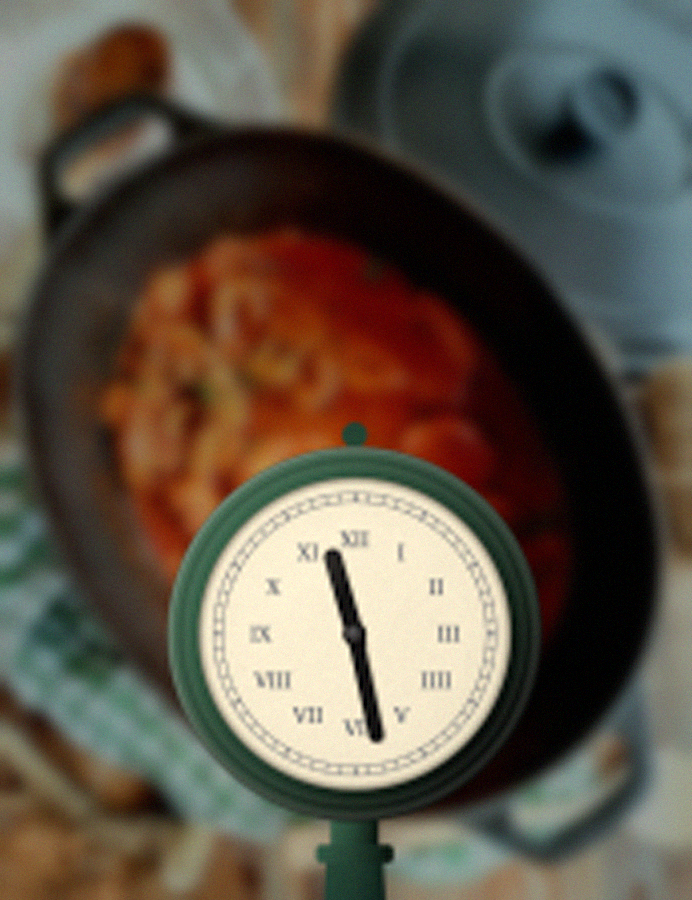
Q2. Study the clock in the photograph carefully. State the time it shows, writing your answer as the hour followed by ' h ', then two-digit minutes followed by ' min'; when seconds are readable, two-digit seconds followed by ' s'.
11 h 28 min
